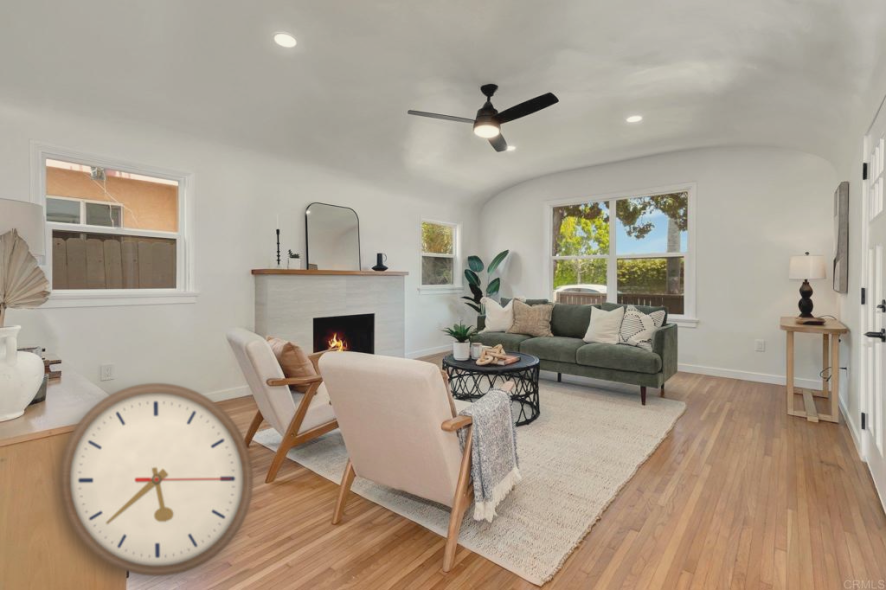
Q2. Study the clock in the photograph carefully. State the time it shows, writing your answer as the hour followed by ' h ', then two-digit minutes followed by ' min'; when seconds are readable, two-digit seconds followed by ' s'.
5 h 38 min 15 s
